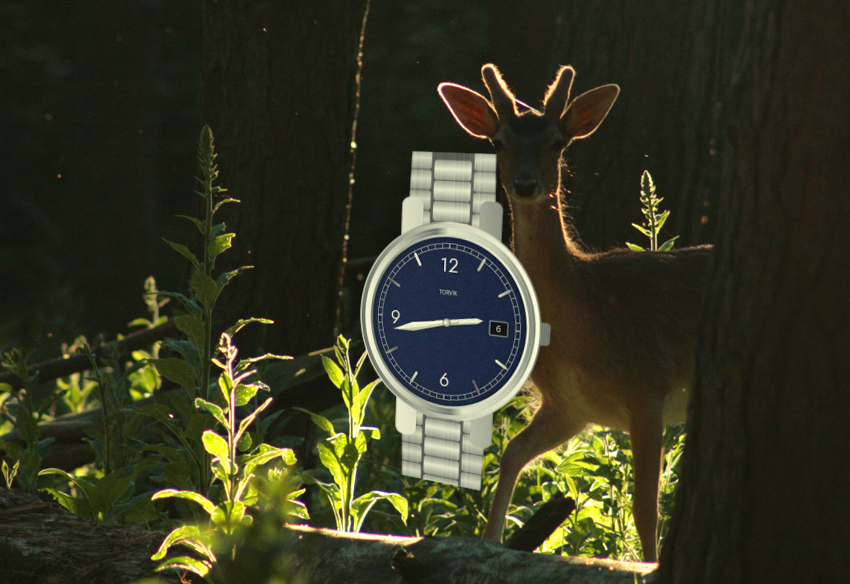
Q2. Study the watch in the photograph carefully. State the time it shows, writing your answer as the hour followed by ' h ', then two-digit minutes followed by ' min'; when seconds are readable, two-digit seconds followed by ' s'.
2 h 43 min
